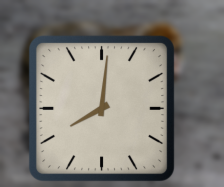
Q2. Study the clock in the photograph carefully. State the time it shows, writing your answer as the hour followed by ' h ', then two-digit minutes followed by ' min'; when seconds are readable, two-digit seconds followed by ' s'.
8 h 01 min
